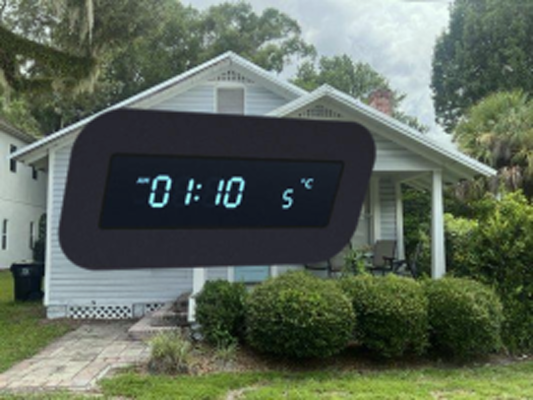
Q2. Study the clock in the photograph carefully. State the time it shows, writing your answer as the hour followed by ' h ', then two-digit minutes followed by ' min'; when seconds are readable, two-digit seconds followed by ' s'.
1 h 10 min
